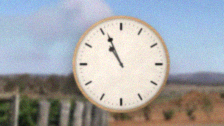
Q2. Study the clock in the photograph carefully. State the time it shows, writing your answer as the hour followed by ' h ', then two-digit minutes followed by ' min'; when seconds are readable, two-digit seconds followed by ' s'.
10 h 56 min
